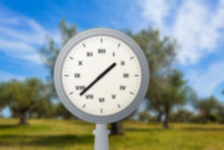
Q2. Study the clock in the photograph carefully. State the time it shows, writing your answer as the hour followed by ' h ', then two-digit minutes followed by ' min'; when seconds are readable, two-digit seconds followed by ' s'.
1 h 38 min
